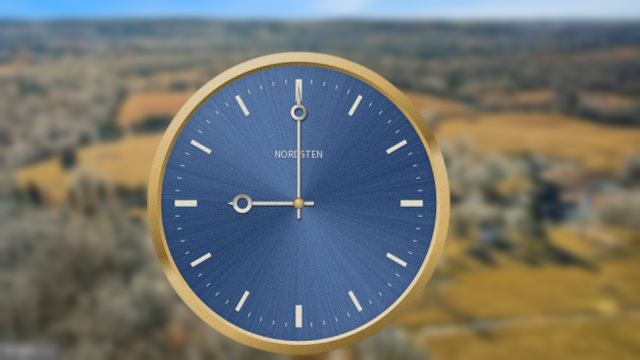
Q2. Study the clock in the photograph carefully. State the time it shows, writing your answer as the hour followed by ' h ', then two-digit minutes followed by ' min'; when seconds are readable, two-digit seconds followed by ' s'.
9 h 00 min
